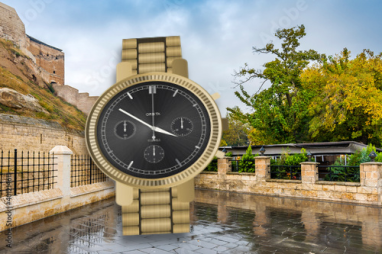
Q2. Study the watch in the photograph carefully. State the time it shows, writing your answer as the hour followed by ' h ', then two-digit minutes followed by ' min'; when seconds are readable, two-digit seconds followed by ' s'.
3 h 51 min
